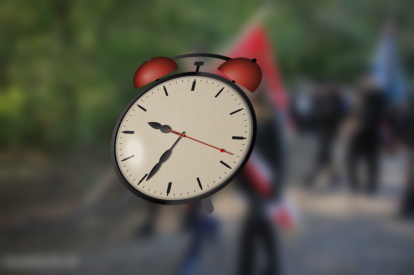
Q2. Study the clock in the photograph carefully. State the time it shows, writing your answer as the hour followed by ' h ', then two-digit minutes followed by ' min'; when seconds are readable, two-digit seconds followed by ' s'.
9 h 34 min 18 s
